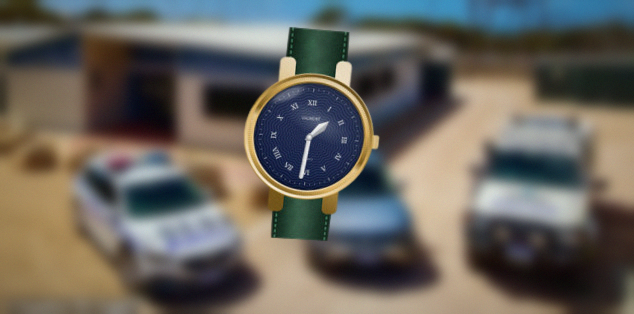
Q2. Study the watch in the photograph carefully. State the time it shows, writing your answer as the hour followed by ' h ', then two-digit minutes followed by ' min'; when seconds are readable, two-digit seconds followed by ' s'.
1 h 31 min
